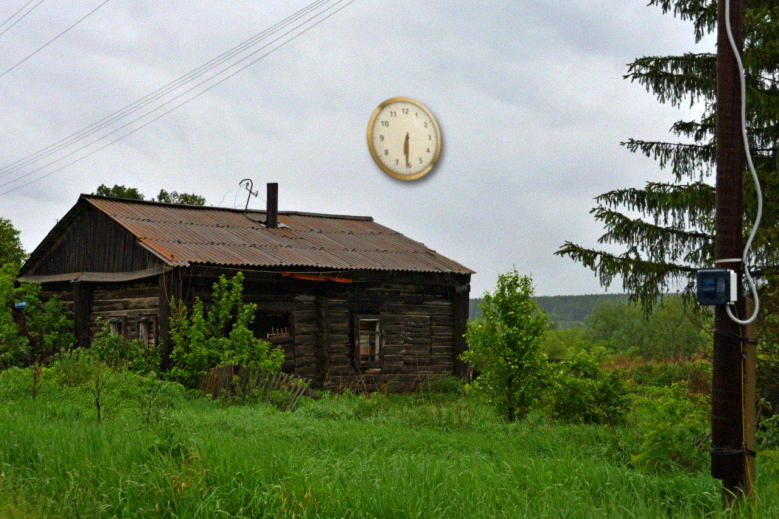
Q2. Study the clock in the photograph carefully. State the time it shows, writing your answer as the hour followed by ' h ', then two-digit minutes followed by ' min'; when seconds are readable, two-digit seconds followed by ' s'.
6 h 31 min
